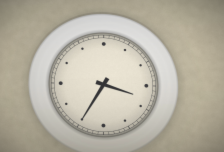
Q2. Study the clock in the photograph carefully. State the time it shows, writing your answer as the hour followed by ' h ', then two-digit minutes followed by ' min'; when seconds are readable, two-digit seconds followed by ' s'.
3 h 35 min
